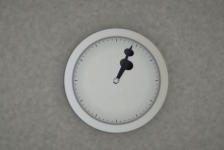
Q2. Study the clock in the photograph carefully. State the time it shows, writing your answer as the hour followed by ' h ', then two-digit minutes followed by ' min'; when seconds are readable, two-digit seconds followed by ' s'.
1 h 04 min
